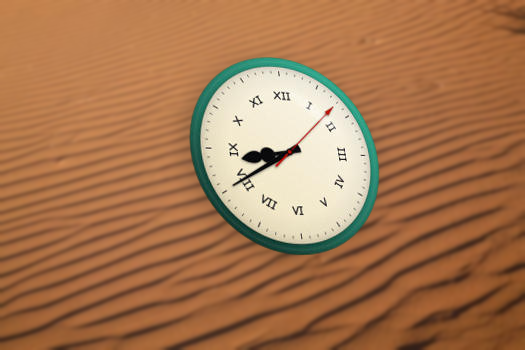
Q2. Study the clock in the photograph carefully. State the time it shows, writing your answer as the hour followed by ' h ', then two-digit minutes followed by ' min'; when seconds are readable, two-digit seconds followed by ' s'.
8 h 40 min 08 s
